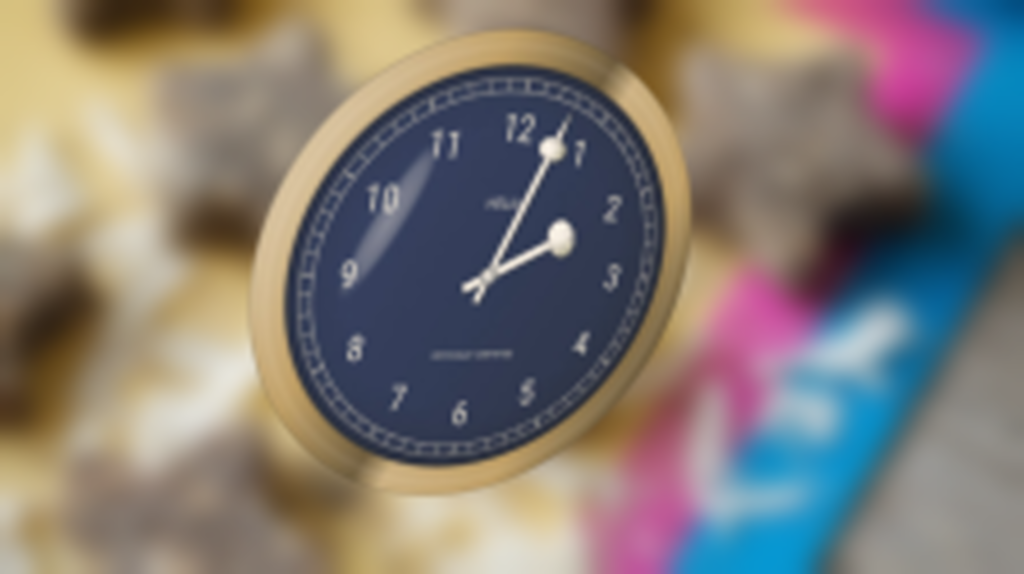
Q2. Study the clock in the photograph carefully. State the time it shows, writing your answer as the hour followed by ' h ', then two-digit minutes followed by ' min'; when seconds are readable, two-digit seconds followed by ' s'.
2 h 03 min
